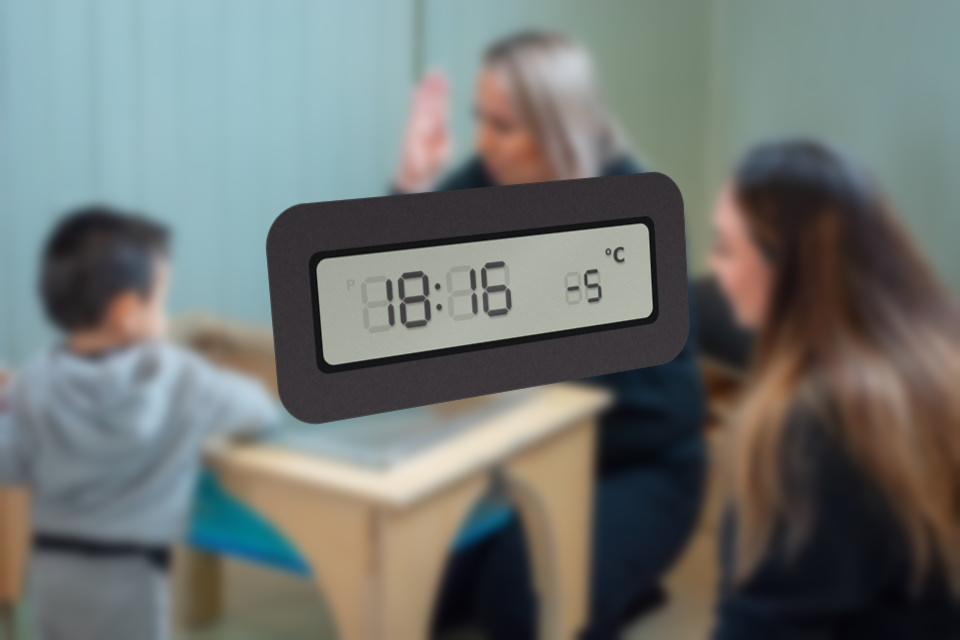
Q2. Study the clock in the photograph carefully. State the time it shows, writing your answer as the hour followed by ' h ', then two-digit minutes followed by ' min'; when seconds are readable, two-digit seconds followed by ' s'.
18 h 16 min
